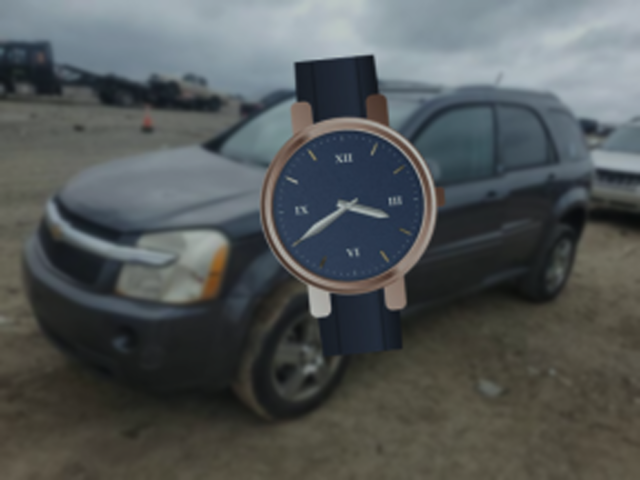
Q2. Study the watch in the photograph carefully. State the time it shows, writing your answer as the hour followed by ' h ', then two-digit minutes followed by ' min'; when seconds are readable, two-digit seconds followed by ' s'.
3 h 40 min
